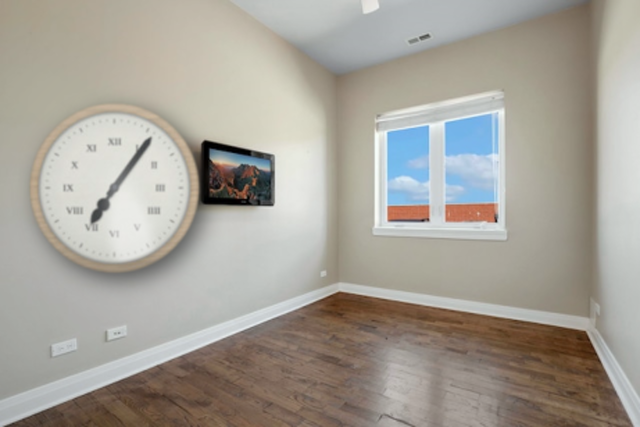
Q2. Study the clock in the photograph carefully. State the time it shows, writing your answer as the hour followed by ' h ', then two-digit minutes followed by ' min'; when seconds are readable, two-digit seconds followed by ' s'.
7 h 06 min
